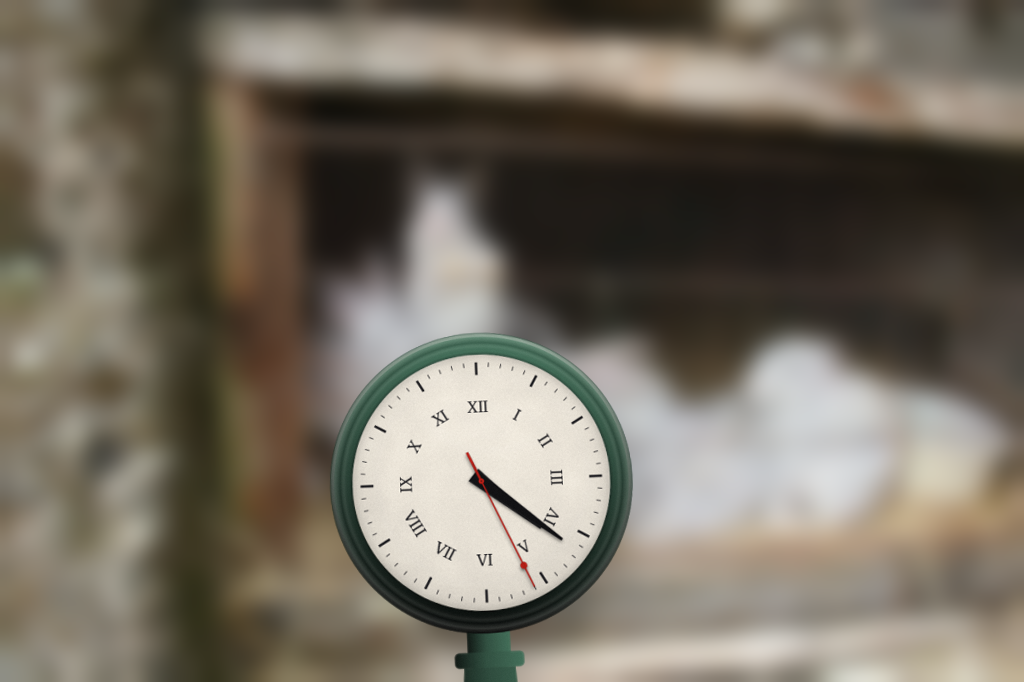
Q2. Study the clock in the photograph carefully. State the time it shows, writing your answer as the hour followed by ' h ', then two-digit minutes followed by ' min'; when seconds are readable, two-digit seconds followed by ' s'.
4 h 21 min 26 s
